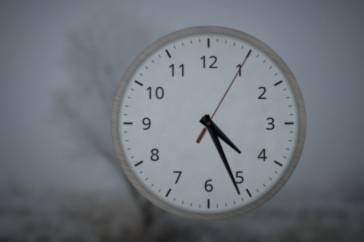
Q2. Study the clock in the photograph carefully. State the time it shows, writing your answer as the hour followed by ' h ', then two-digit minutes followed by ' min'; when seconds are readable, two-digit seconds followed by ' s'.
4 h 26 min 05 s
